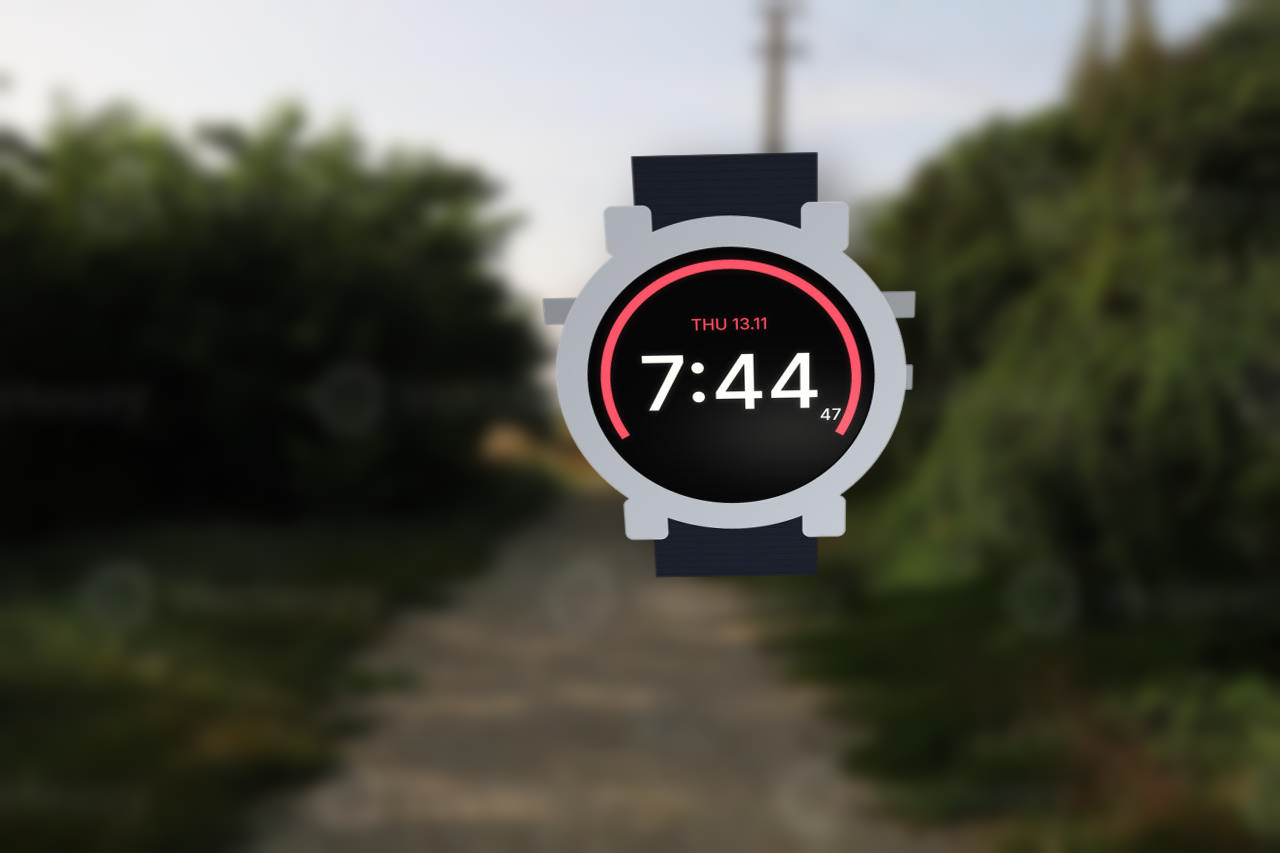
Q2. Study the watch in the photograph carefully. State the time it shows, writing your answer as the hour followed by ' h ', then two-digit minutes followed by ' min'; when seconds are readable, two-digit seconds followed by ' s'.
7 h 44 min 47 s
